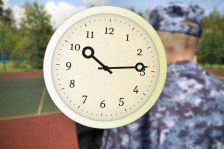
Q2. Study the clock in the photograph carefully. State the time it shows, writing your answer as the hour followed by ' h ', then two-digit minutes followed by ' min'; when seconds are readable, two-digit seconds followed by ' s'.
10 h 14 min
